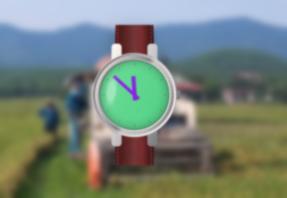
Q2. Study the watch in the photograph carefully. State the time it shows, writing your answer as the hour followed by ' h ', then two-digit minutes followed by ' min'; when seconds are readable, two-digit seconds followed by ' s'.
11 h 52 min
